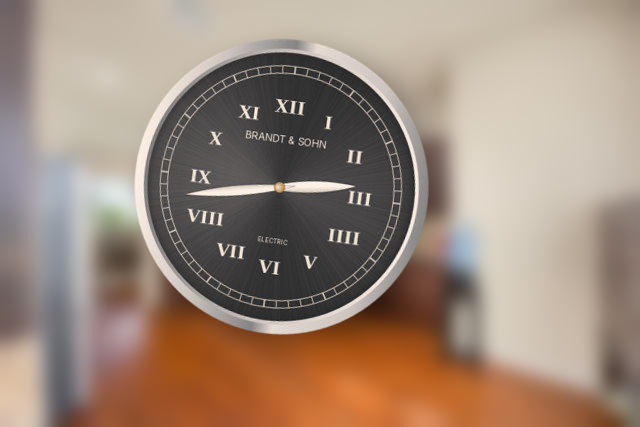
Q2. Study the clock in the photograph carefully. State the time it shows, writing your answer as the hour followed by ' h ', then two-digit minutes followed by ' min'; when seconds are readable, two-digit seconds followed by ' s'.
2 h 43 min
